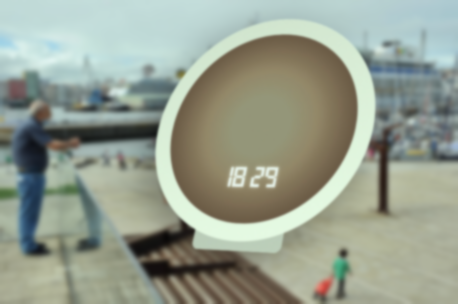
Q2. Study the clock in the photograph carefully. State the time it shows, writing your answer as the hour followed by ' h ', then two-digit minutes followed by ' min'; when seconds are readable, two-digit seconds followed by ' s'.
18 h 29 min
